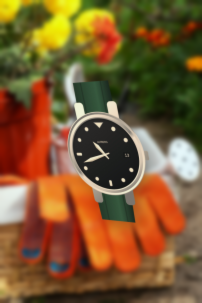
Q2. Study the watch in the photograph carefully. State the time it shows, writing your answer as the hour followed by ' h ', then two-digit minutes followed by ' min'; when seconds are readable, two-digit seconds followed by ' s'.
10 h 42 min
